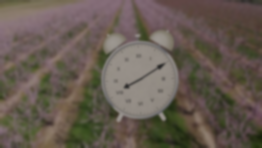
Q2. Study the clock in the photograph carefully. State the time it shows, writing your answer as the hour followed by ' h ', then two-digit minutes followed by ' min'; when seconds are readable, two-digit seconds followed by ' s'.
8 h 10 min
